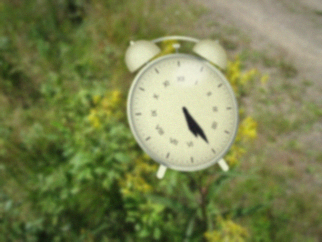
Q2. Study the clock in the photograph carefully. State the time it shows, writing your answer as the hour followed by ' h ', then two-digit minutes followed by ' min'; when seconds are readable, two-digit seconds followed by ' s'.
5 h 25 min
